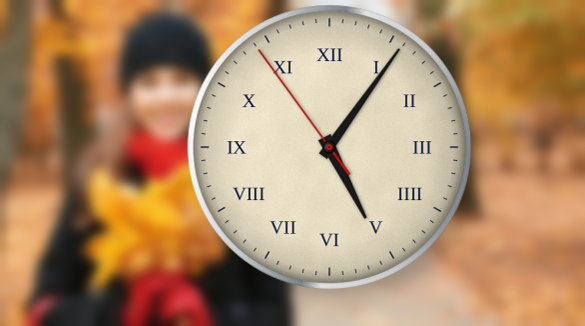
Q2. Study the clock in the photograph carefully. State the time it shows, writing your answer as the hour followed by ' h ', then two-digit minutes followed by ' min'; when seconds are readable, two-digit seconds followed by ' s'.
5 h 05 min 54 s
